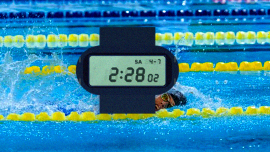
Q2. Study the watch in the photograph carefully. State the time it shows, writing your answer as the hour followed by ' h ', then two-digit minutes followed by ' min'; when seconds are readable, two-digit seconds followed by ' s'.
2 h 28 min 02 s
